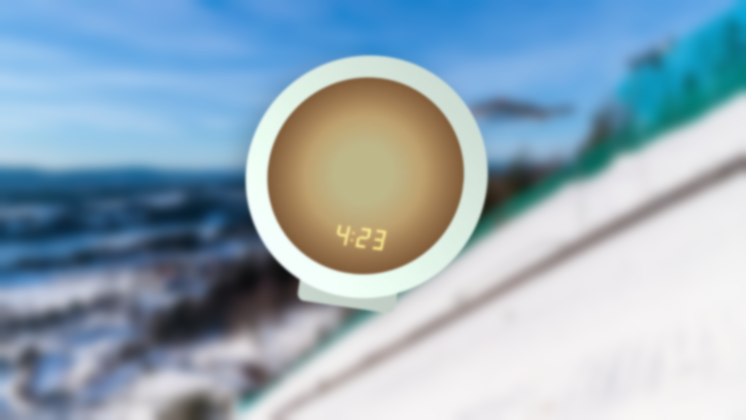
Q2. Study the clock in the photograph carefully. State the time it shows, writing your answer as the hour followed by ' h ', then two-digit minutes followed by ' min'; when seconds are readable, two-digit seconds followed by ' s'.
4 h 23 min
